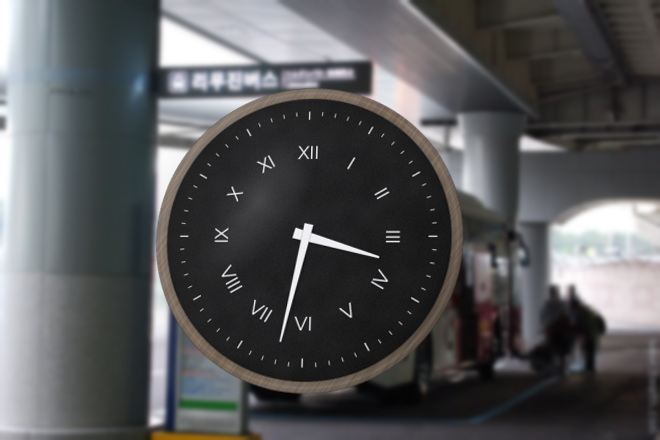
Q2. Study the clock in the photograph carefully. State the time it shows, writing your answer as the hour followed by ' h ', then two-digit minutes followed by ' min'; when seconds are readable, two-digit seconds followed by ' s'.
3 h 32 min
